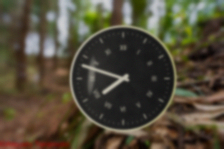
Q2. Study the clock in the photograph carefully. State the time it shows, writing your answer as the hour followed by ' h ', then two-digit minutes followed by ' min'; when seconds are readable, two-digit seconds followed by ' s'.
7 h 48 min
